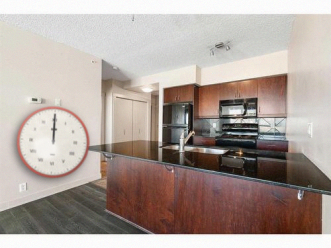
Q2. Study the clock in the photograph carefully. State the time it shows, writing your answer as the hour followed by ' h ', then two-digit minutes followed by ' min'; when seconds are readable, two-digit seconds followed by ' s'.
12 h 00 min
